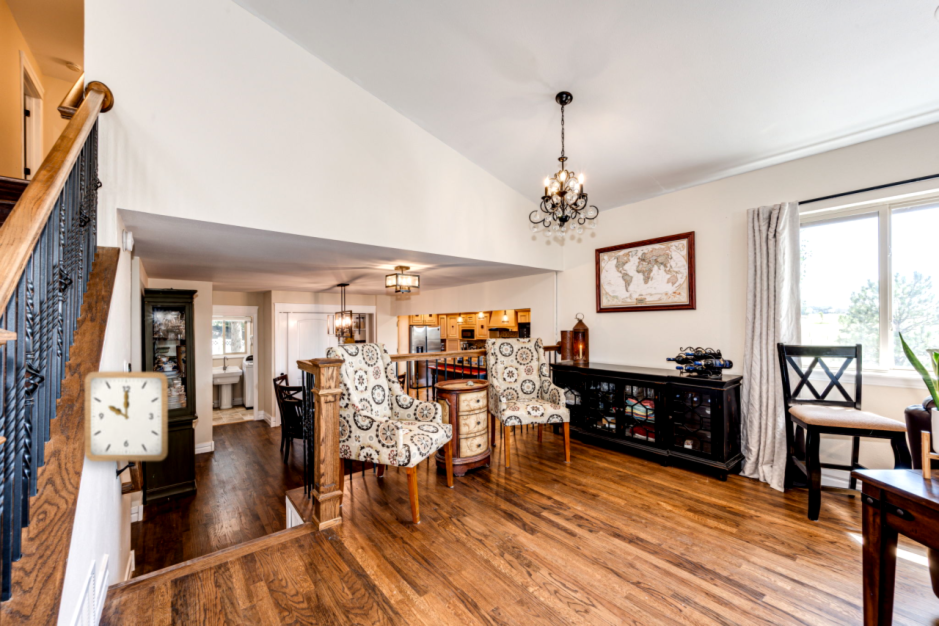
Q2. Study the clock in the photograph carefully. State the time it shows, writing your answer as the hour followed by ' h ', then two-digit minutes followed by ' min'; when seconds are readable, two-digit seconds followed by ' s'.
10 h 00 min
